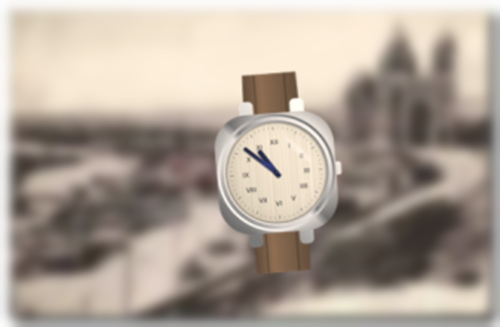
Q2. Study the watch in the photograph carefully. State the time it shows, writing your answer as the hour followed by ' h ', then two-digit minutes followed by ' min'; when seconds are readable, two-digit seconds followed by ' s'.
10 h 52 min
